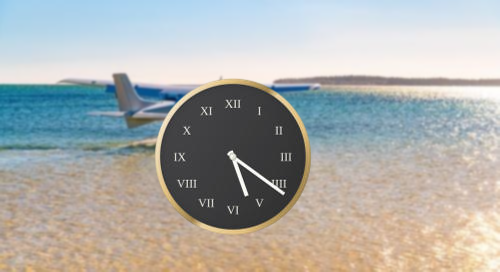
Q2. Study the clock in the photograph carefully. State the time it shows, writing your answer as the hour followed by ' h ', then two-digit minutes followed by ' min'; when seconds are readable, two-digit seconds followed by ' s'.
5 h 21 min
